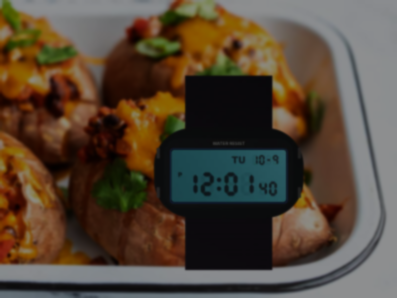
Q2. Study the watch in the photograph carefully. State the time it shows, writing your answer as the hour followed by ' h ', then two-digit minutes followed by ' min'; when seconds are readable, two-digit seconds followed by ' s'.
12 h 01 min 40 s
